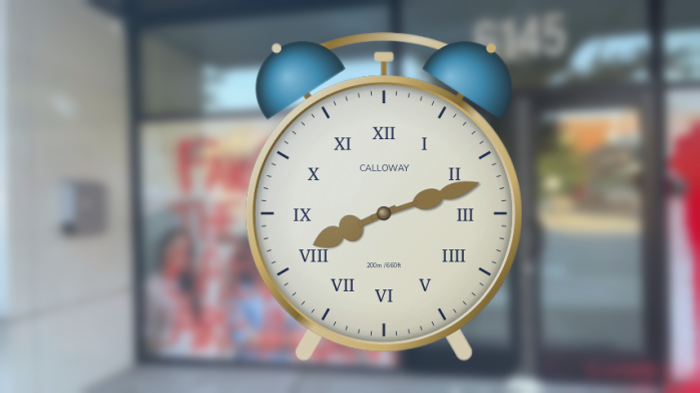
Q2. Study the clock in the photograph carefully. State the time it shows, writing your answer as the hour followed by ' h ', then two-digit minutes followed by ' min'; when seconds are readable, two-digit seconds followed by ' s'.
8 h 12 min
